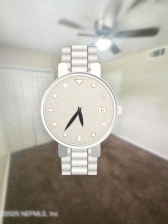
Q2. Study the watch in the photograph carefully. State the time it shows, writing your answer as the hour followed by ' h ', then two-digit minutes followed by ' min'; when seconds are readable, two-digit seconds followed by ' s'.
5 h 36 min
